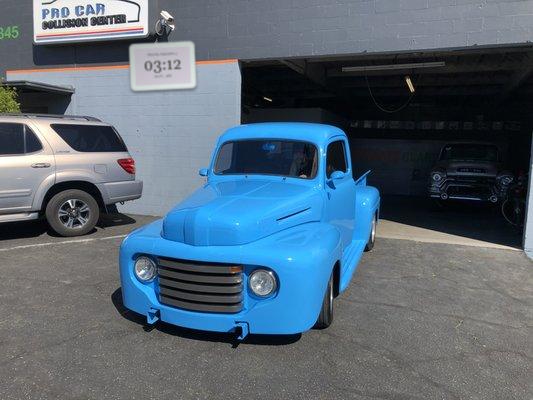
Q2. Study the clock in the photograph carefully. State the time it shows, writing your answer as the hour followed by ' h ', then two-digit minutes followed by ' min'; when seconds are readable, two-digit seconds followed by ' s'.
3 h 12 min
